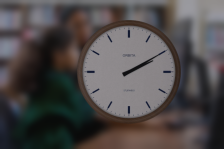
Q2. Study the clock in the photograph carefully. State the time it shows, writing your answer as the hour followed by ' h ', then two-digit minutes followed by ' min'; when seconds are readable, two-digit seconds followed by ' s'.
2 h 10 min
